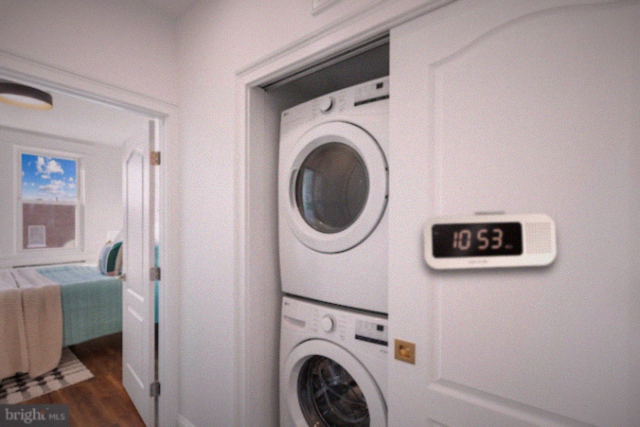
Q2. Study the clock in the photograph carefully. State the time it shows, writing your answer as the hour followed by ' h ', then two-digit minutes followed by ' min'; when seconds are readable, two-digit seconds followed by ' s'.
10 h 53 min
